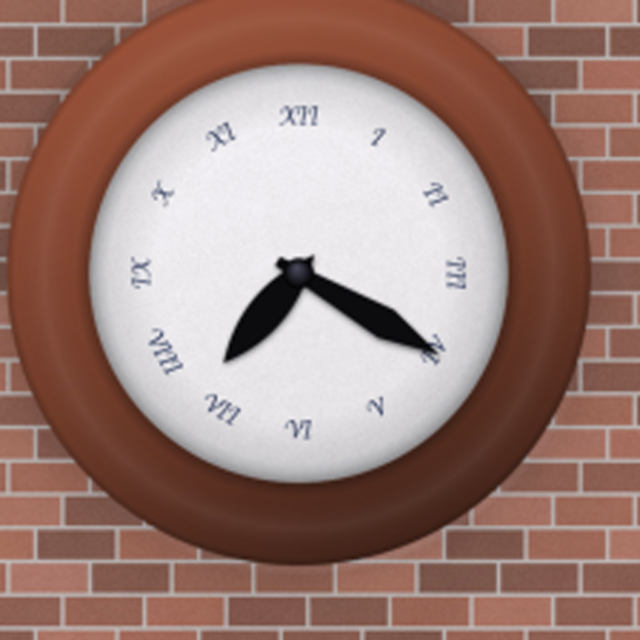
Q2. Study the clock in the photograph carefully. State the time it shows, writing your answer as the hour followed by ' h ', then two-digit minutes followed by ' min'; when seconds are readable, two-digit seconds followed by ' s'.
7 h 20 min
